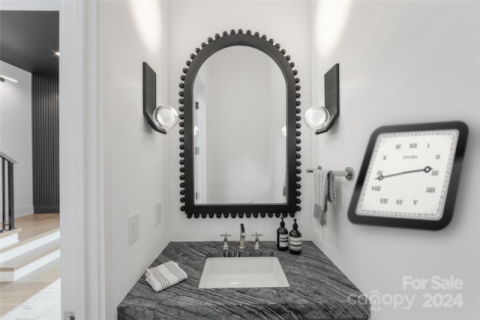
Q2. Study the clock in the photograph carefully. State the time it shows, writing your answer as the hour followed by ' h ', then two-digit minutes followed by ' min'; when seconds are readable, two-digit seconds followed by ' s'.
2 h 43 min
